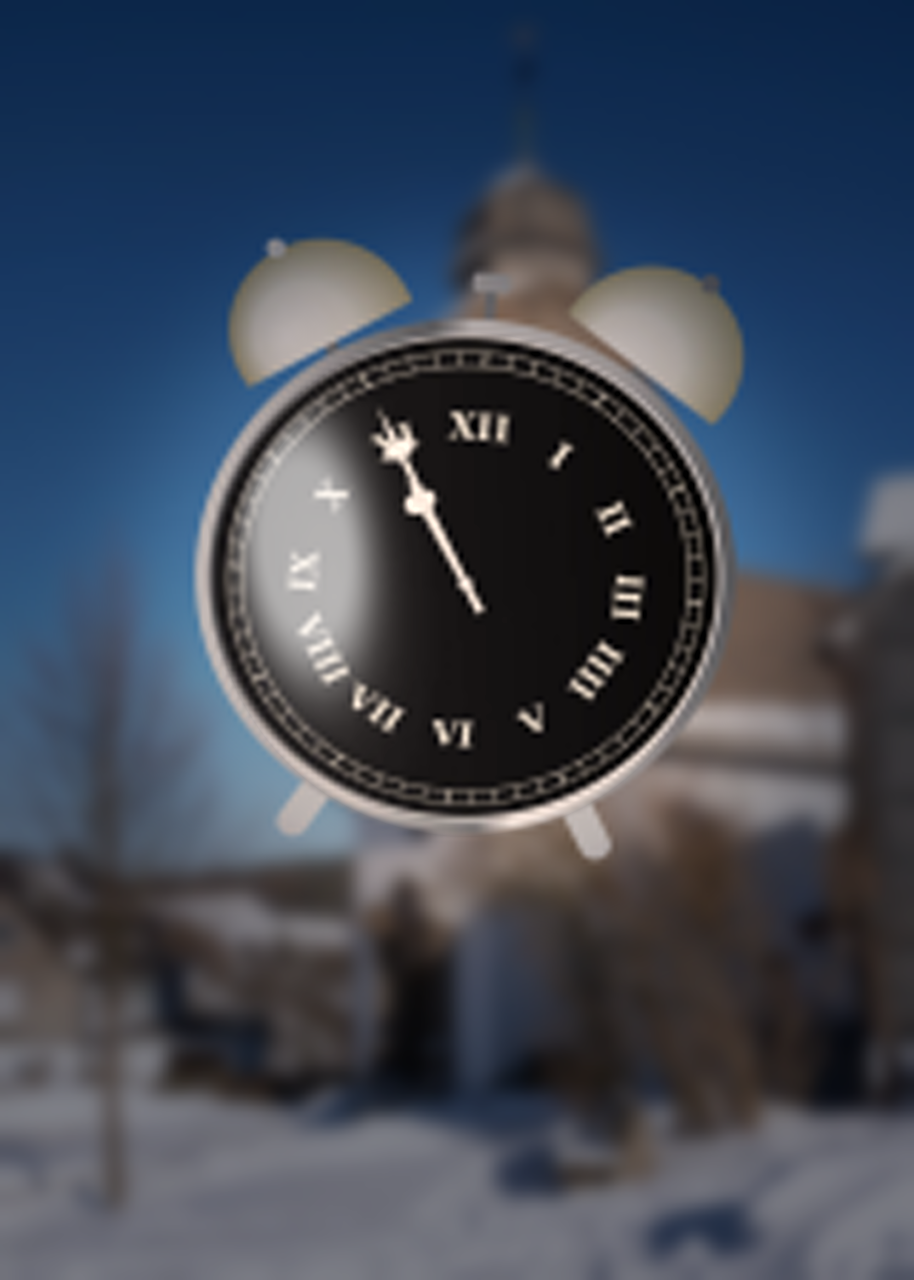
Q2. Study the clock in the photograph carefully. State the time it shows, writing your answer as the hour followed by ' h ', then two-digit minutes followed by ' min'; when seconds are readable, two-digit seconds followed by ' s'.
10 h 55 min
